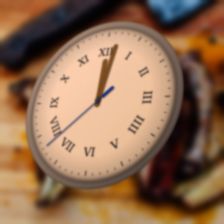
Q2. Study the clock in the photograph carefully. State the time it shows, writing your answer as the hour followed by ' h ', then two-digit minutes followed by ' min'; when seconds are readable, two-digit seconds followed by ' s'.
12 h 01 min 38 s
